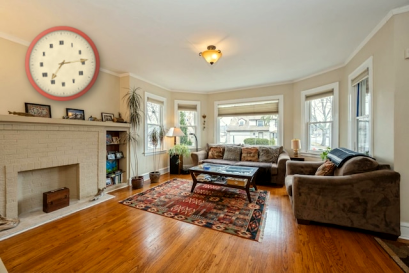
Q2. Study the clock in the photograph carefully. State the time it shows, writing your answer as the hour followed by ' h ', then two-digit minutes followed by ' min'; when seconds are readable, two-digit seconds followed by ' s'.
7 h 14 min
